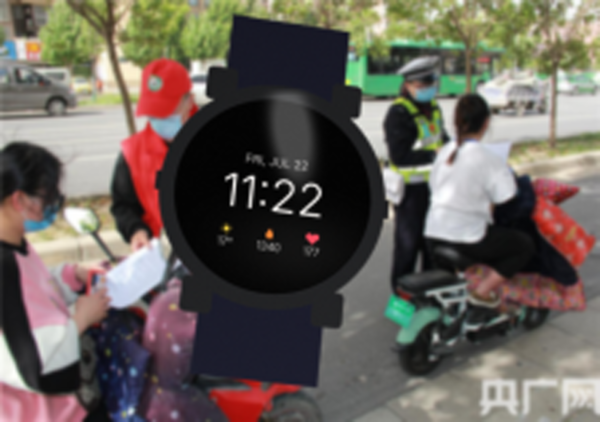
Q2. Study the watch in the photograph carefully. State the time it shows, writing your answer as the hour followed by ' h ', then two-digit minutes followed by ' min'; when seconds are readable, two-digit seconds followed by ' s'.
11 h 22 min
